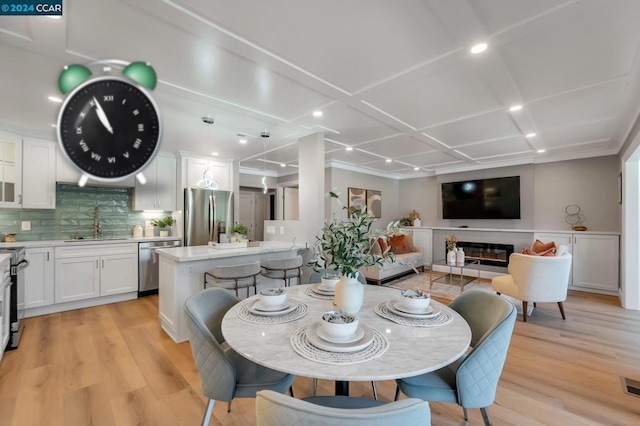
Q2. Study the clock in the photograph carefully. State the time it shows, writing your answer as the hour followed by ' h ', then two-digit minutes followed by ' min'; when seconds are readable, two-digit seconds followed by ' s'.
10 h 56 min
